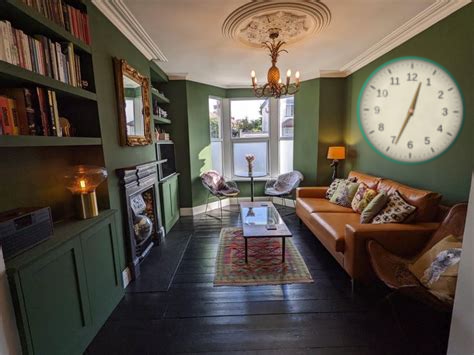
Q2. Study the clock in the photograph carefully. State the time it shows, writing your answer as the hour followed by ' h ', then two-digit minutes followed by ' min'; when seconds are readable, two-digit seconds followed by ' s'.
12 h 34 min
